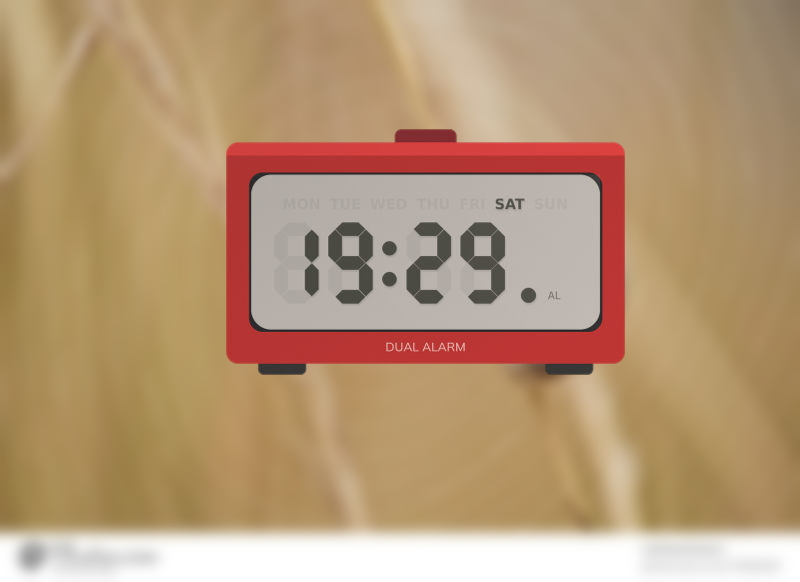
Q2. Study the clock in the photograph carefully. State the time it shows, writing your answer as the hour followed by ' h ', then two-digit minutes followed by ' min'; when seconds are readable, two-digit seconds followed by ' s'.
19 h 29 min
